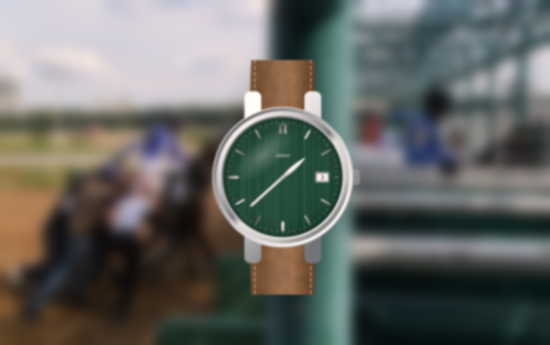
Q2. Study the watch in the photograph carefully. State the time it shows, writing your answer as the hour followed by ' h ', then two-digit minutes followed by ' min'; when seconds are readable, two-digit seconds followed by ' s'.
1 h 38 min
